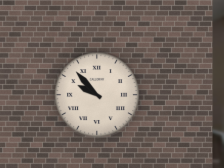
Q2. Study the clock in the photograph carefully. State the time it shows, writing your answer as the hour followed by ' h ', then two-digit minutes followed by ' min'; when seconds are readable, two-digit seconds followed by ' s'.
9 h 53 min
